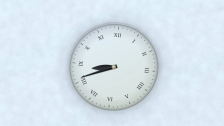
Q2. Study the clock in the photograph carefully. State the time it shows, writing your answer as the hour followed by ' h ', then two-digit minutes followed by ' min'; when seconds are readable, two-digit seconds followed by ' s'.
8 h 41 min
